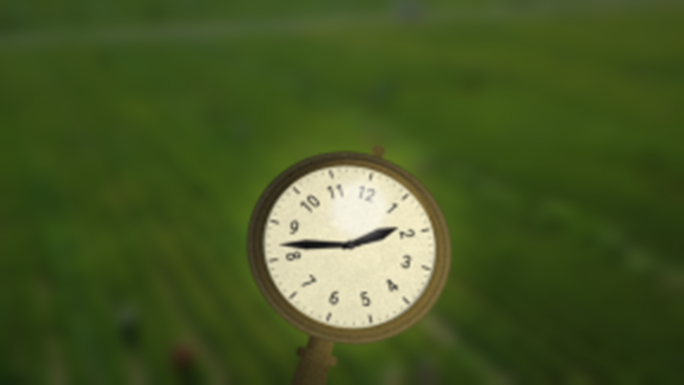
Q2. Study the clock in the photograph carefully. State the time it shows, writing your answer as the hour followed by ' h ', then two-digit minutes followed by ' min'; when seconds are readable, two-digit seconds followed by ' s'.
1 h 42 min
